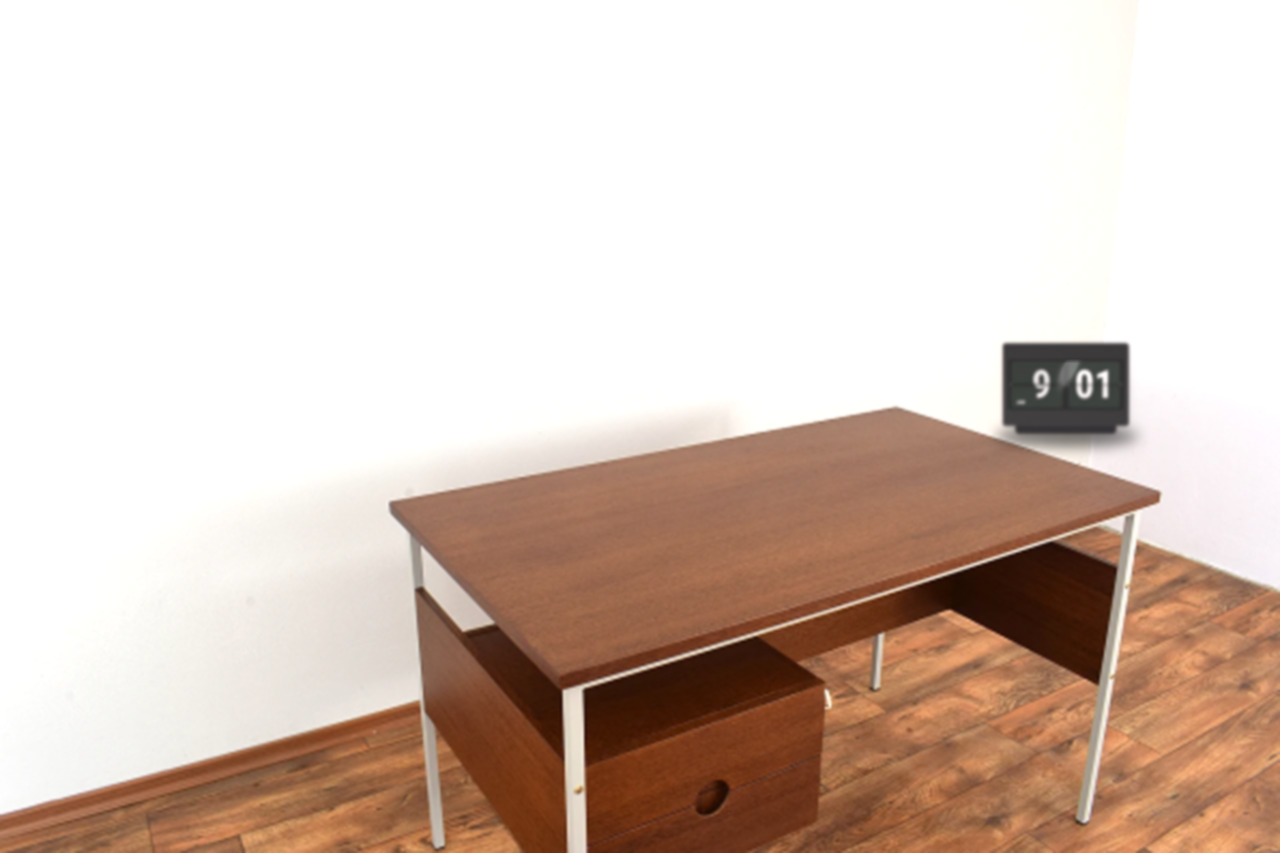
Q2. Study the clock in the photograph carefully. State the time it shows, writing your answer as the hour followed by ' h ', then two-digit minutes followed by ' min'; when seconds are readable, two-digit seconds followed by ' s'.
9 h 01 min
